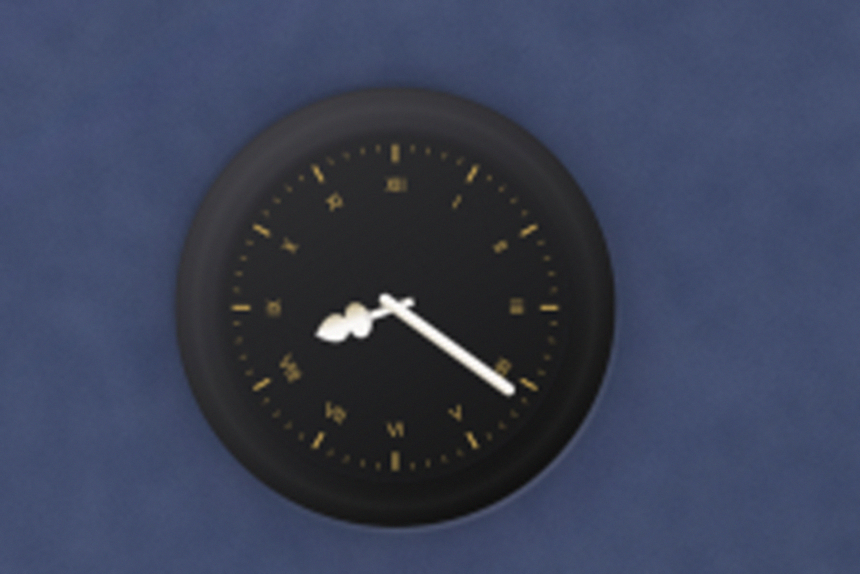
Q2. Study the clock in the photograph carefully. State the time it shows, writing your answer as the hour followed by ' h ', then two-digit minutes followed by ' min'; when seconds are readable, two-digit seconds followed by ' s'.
8 h 21 min
